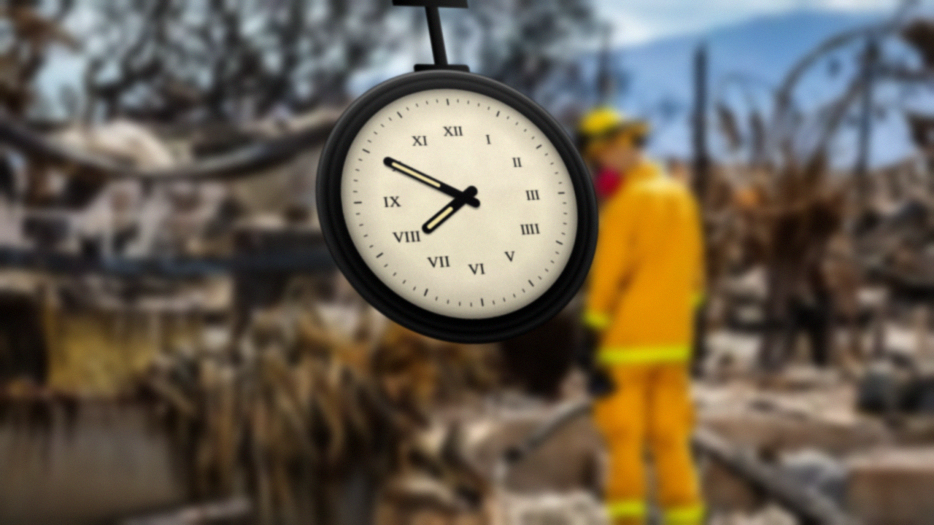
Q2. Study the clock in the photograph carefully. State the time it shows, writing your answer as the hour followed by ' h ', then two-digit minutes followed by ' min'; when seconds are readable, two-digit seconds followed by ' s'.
7 h 50 min
